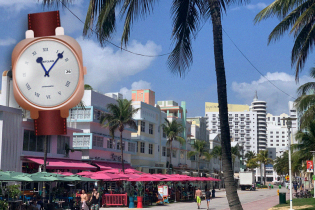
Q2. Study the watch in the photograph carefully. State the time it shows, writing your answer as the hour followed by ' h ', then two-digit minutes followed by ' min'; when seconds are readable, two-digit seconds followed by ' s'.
11 h 07 min
